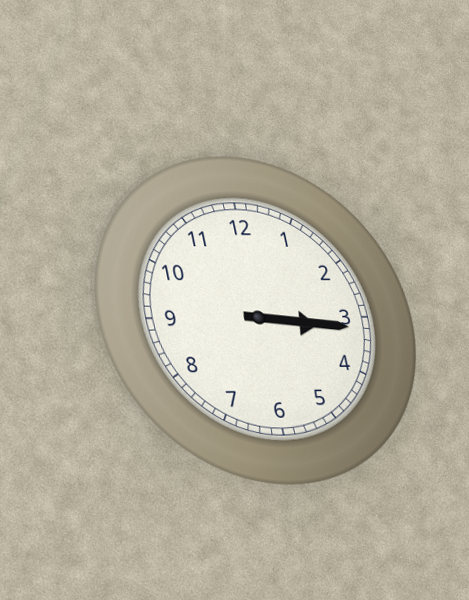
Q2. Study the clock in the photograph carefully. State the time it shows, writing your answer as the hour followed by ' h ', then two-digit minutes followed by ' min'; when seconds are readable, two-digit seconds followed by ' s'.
3 h 16 min
